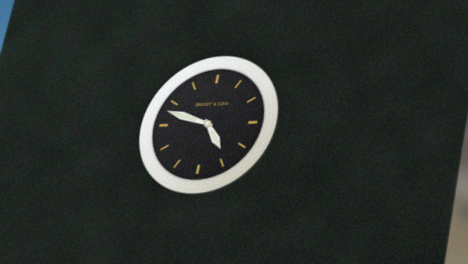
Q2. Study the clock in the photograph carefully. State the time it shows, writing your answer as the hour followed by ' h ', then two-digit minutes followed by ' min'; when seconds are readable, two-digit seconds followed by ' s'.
4 h 48 min
